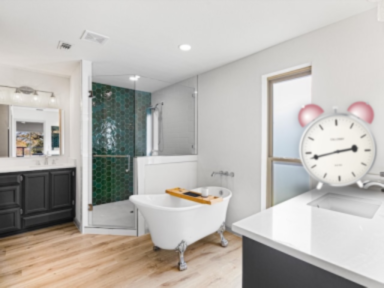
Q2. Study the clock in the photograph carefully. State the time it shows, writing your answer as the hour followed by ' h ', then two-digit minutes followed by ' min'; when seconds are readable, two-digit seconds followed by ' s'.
2 h 43 min
